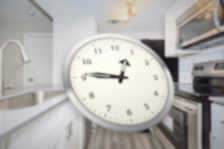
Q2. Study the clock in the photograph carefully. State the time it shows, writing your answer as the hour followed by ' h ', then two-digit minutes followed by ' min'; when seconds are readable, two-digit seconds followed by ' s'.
12 h 46 min
